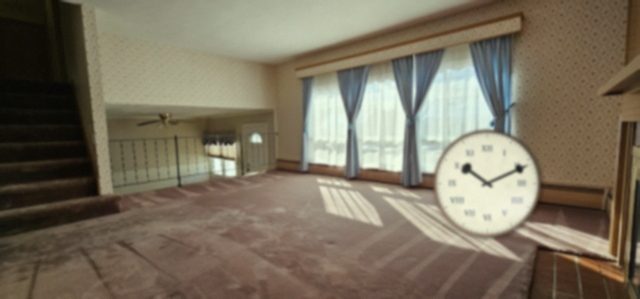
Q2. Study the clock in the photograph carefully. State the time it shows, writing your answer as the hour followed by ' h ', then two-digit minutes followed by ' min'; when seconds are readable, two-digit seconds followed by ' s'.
10 h 11 min
